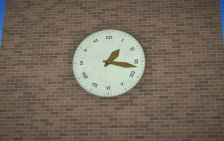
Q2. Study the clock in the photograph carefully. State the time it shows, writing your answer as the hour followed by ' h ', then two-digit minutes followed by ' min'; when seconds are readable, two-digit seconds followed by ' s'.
1 h 17 min
